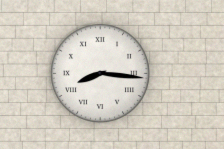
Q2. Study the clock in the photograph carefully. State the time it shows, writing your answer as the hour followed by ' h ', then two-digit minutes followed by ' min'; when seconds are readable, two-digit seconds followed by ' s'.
8 h 16 min
